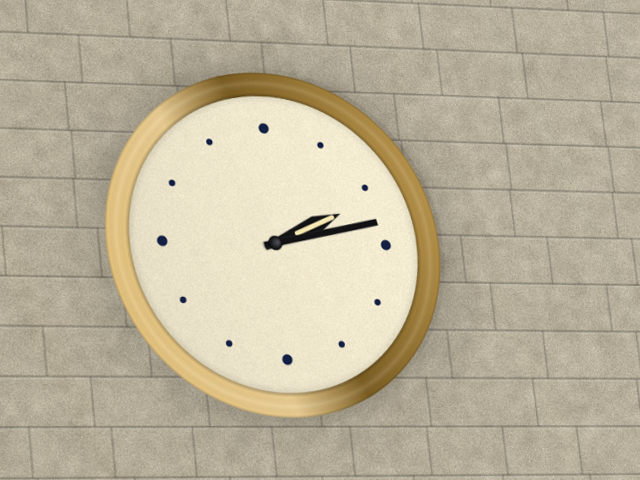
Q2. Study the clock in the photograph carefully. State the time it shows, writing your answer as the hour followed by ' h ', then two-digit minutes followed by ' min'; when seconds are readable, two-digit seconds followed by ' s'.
2 h 13 min
